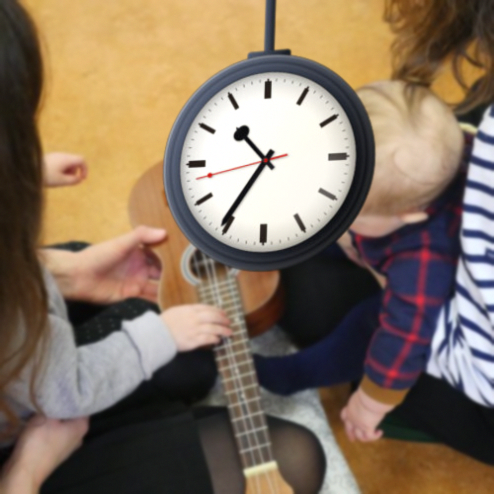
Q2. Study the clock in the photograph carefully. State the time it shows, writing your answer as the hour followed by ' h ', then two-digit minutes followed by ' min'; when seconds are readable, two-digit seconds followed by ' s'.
10 h 35 min 43 s
